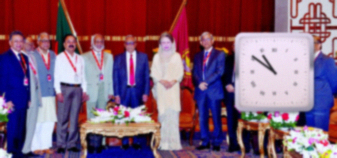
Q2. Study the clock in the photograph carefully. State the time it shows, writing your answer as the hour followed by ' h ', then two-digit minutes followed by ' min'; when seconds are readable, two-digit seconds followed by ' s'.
10 h 51 min
